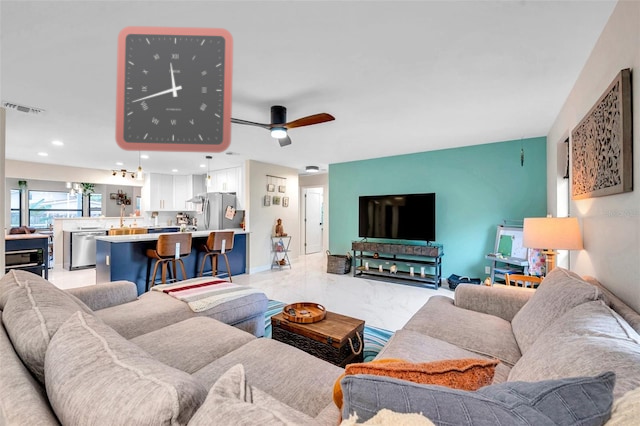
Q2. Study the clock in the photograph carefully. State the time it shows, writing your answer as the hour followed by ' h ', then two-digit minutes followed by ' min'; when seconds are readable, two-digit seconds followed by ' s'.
11 h 42 min
